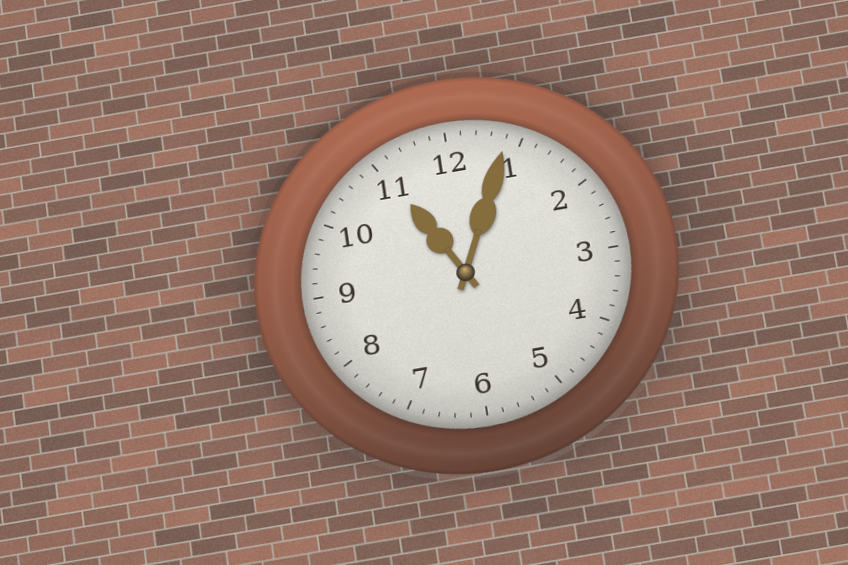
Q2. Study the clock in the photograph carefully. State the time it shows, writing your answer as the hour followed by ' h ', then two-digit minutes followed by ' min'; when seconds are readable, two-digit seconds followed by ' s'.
11 h 04 min
